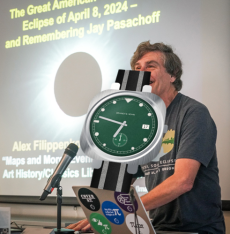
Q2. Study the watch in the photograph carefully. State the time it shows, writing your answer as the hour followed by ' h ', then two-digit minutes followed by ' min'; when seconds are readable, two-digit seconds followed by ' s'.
6 h 47 min
